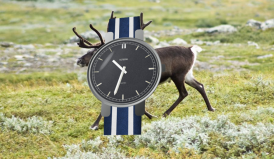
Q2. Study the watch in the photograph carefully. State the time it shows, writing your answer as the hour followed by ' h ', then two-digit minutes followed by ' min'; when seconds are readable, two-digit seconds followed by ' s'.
10 h 33 min
